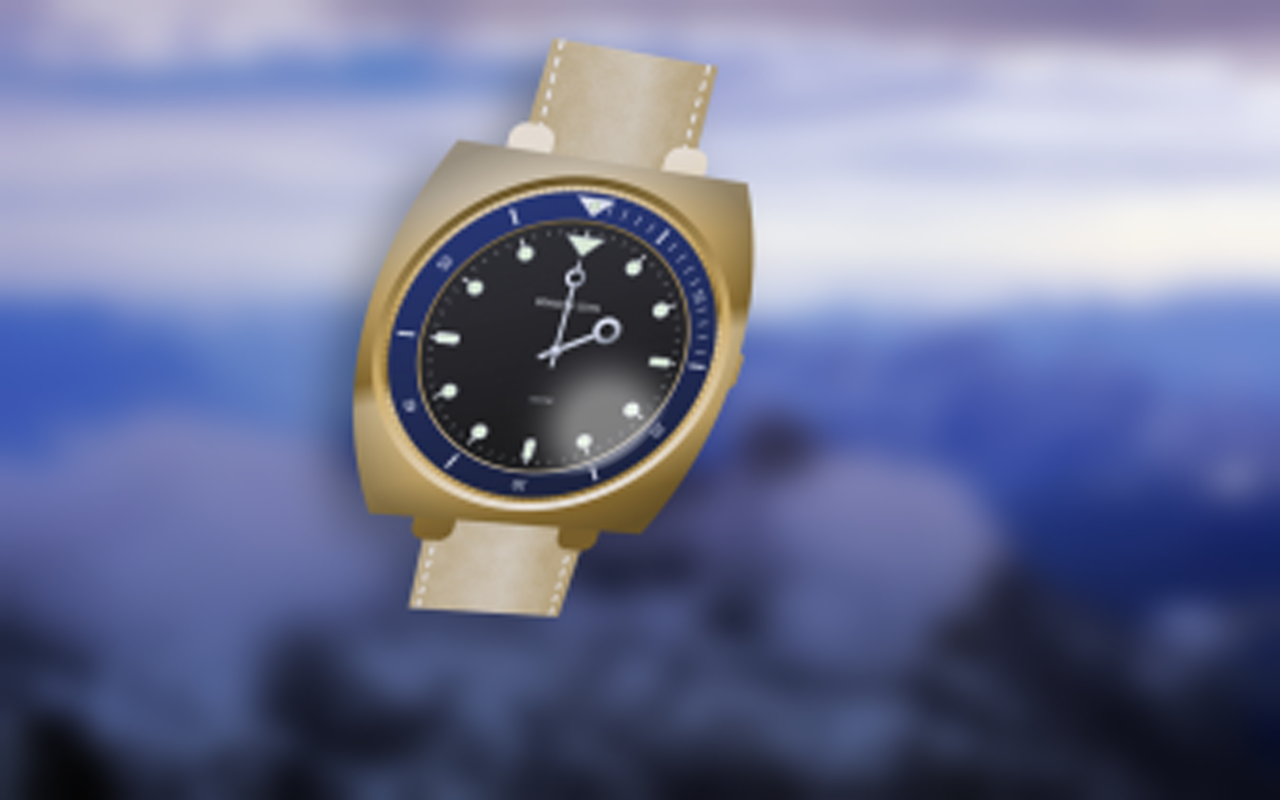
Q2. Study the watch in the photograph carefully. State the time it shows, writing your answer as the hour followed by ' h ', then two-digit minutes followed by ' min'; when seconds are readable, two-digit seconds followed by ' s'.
2 h 00 min
